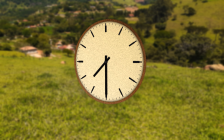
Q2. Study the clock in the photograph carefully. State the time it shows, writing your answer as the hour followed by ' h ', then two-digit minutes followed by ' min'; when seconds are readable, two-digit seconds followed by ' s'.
7 h 30 min
